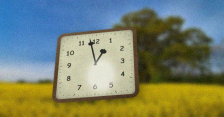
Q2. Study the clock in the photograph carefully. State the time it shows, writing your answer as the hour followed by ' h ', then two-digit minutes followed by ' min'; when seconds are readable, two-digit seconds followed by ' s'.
12 h 58 min
